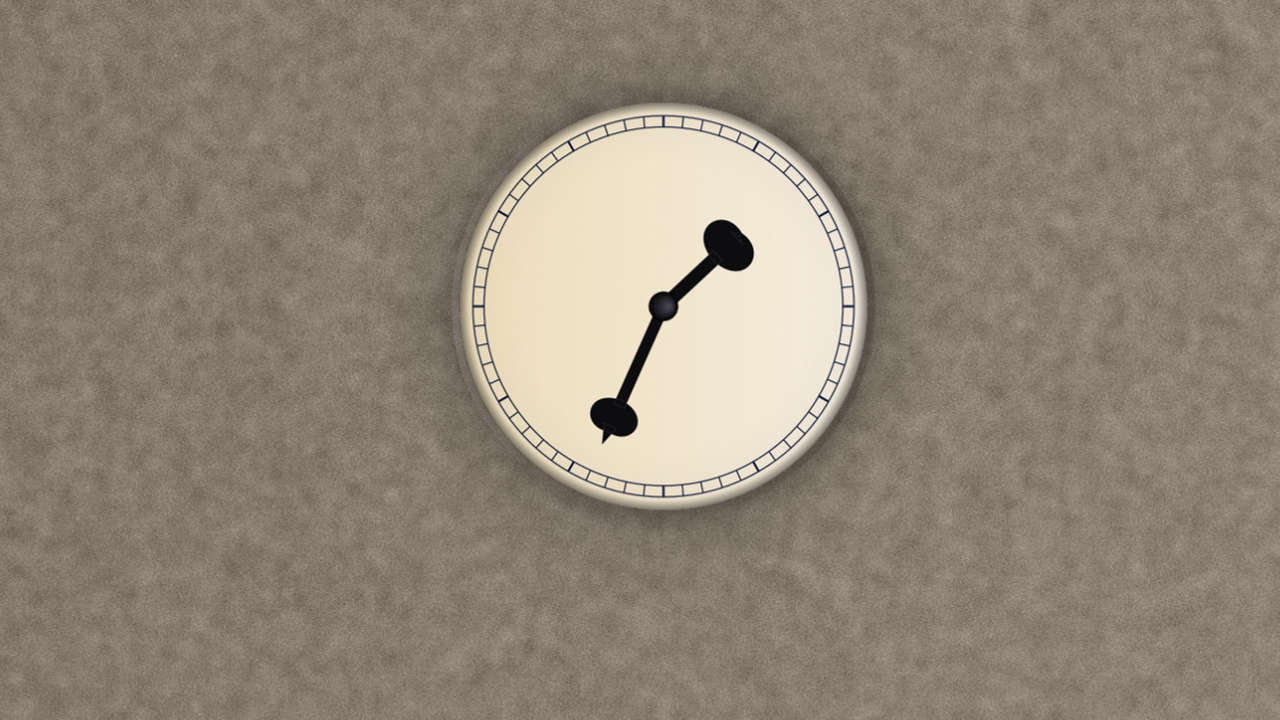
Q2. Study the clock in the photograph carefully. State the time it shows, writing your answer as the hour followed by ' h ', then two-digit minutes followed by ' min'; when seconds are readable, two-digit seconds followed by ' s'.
1 h 34 min
